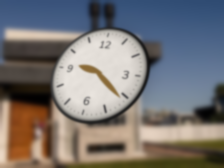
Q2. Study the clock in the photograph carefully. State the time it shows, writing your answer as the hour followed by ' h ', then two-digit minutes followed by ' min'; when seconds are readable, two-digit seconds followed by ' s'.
9 h 21 min
